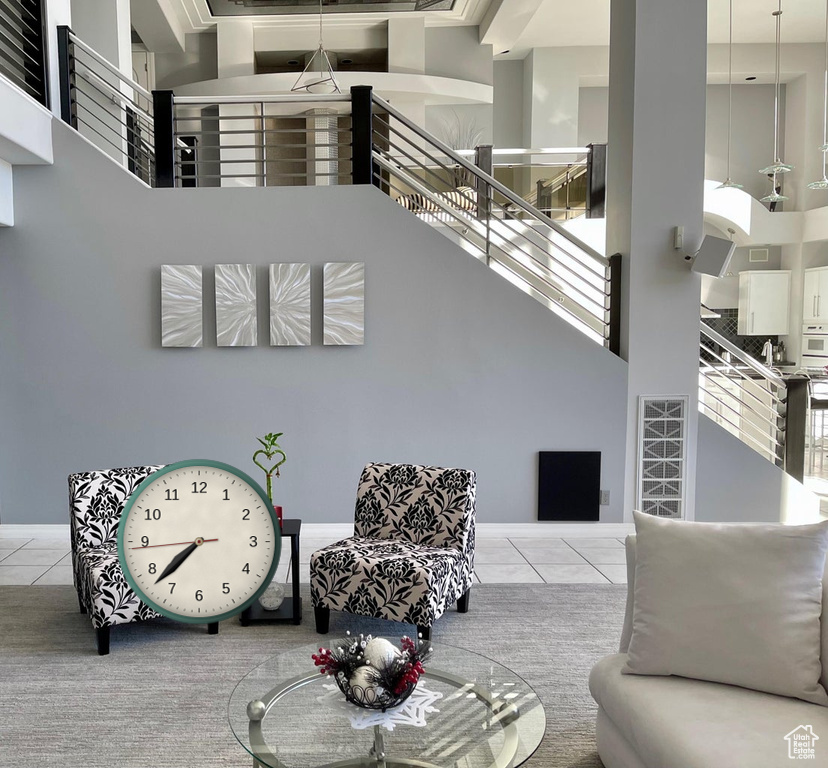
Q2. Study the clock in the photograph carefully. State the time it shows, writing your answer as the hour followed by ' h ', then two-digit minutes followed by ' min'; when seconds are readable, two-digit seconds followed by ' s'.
7 h 37 min 44 s
